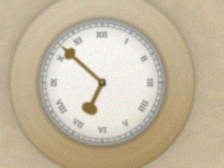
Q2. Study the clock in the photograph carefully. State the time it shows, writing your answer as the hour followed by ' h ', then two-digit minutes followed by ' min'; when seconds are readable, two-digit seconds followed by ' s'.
6 h 52 min
